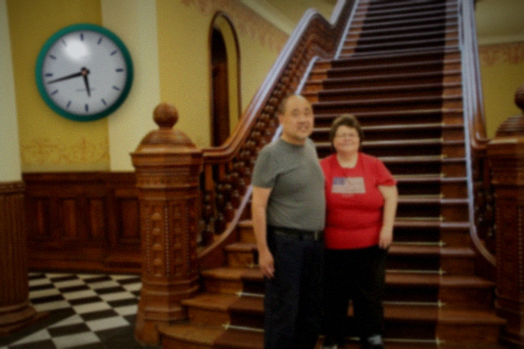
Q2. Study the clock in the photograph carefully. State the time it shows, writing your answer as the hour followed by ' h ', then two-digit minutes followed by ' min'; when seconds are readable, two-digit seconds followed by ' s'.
5 h 43 min
